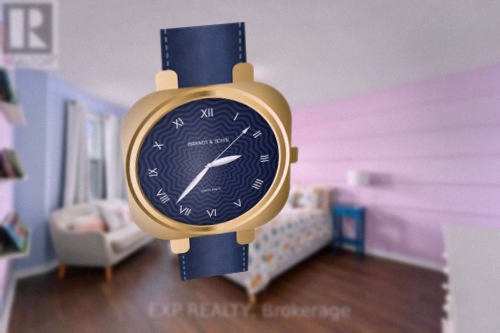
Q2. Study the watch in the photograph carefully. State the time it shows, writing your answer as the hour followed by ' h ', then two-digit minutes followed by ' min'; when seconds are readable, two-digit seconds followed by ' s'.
2 h 37 min 08 s
